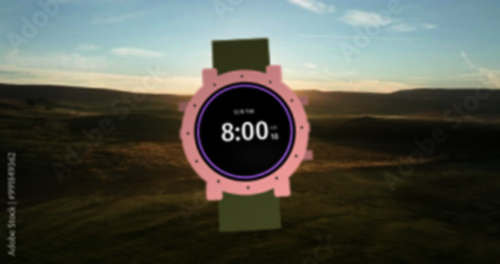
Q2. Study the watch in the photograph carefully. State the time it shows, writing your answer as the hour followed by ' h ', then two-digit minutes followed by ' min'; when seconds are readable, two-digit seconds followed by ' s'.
8 h 00 min
